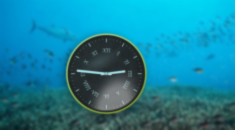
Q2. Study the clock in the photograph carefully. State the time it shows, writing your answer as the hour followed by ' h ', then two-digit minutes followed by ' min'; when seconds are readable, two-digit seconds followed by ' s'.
2 h 46 min
